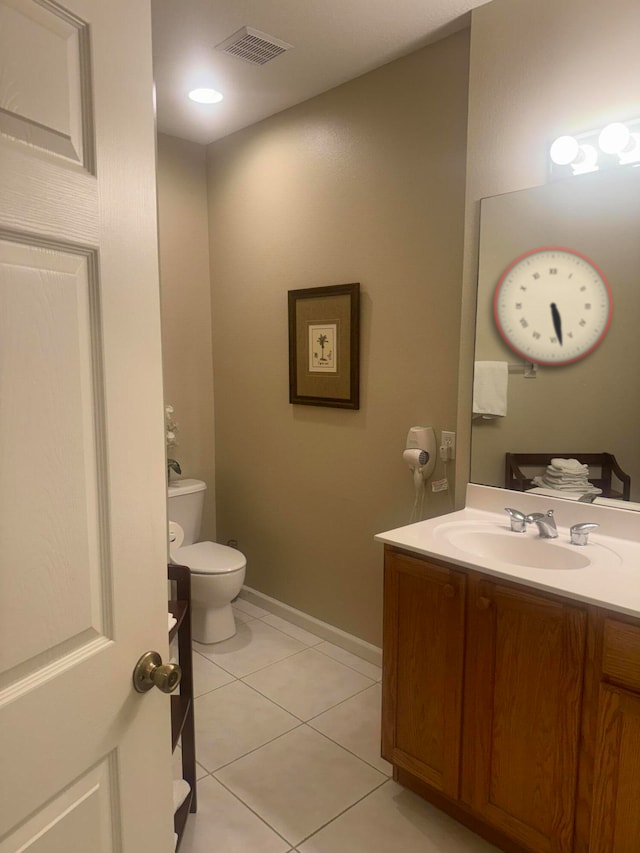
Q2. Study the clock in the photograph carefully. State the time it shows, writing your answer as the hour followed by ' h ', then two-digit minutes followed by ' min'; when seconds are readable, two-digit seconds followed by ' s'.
5 h 28 min
